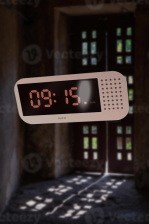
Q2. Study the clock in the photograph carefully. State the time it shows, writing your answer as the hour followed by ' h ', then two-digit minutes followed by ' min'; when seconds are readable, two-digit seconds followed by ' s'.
9 h 15 min
